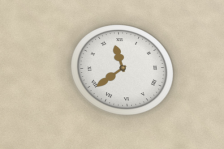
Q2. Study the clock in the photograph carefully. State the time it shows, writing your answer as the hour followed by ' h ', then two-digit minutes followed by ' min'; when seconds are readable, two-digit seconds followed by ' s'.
11 h 39 min
